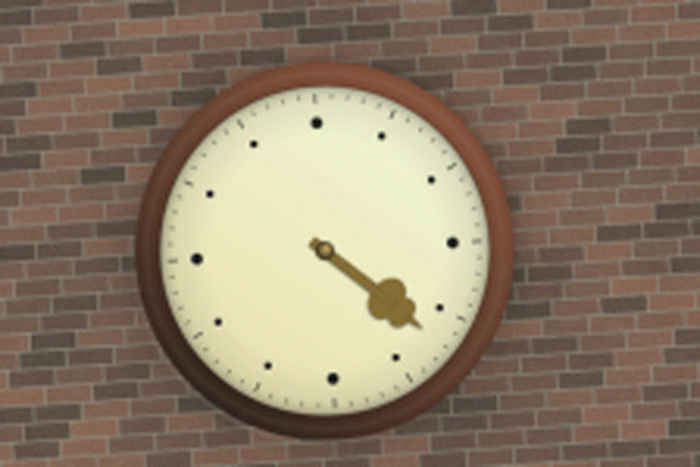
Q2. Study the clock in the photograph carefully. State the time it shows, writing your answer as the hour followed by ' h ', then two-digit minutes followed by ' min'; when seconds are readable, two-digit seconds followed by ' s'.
4 h 22 min
